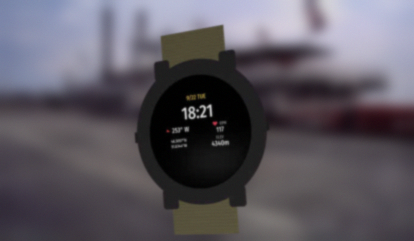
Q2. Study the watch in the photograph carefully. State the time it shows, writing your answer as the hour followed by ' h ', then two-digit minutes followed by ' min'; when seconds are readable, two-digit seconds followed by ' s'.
18 h 21 min
